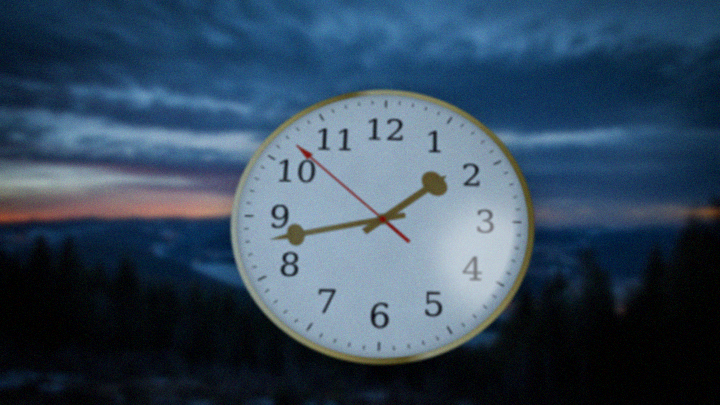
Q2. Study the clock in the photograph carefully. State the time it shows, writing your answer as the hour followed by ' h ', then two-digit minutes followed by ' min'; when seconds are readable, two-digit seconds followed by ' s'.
1 h 42 min 52 s
